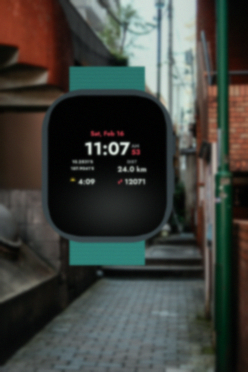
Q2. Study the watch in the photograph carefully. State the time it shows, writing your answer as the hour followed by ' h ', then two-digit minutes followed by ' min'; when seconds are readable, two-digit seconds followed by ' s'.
11 h 07 min
